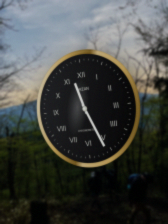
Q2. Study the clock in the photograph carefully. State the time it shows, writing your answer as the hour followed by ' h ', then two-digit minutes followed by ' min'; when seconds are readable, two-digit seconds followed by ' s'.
11 h 26 min
